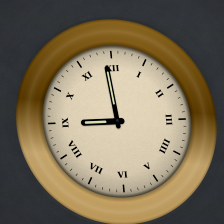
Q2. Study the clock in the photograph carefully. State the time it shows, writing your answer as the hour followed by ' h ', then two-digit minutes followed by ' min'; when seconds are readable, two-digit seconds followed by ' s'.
8 h 59 min
